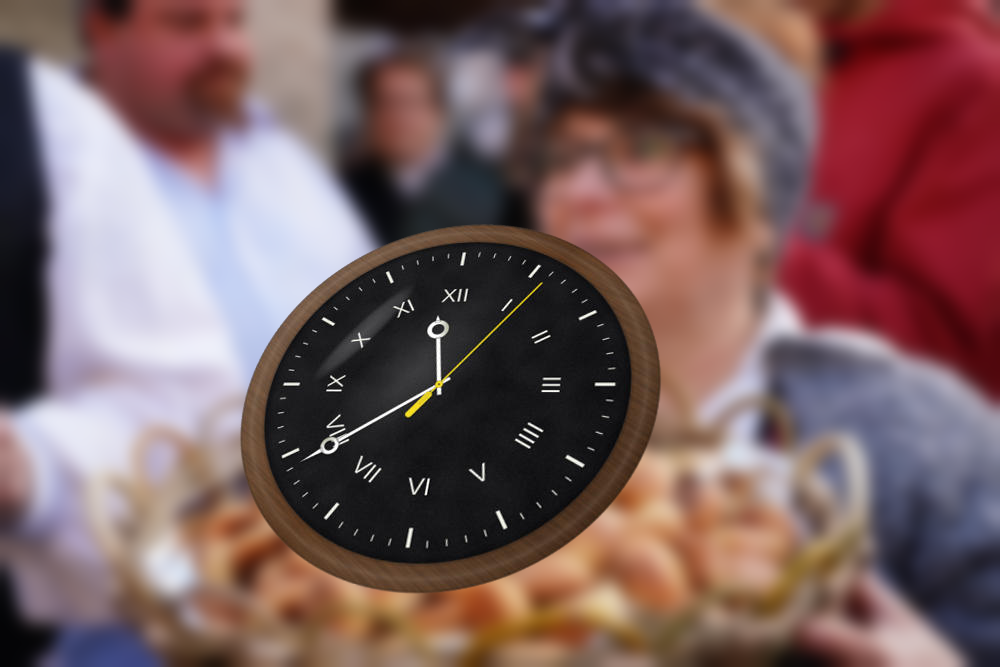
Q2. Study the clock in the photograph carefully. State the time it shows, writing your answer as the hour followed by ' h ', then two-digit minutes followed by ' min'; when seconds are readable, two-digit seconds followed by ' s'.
11 h 39 min 06 s
